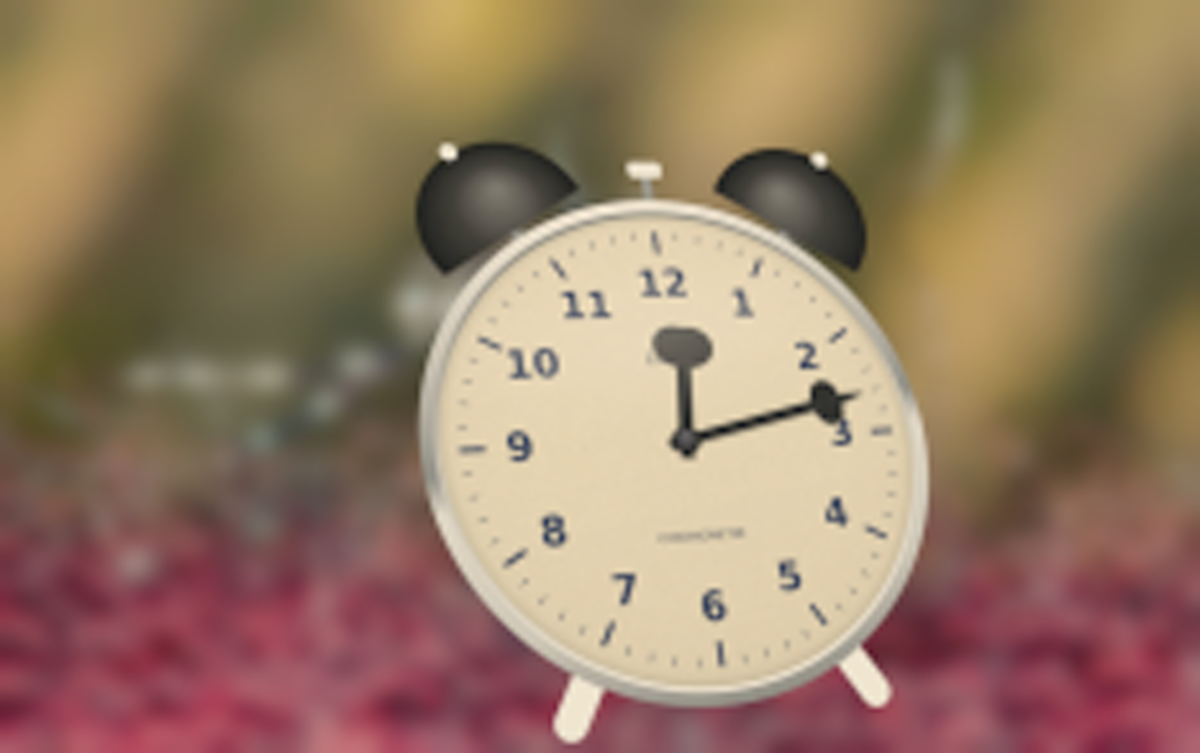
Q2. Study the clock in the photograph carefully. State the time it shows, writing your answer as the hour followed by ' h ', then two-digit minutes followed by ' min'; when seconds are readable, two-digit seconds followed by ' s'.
12 h 13 min
